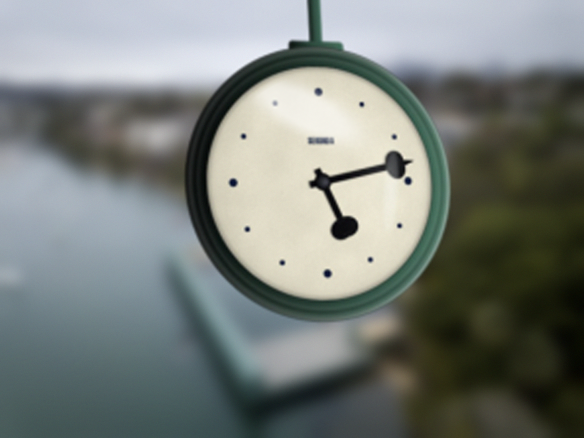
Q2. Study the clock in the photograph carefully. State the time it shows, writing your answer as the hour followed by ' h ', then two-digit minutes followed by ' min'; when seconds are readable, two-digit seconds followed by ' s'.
5 h 13 min
